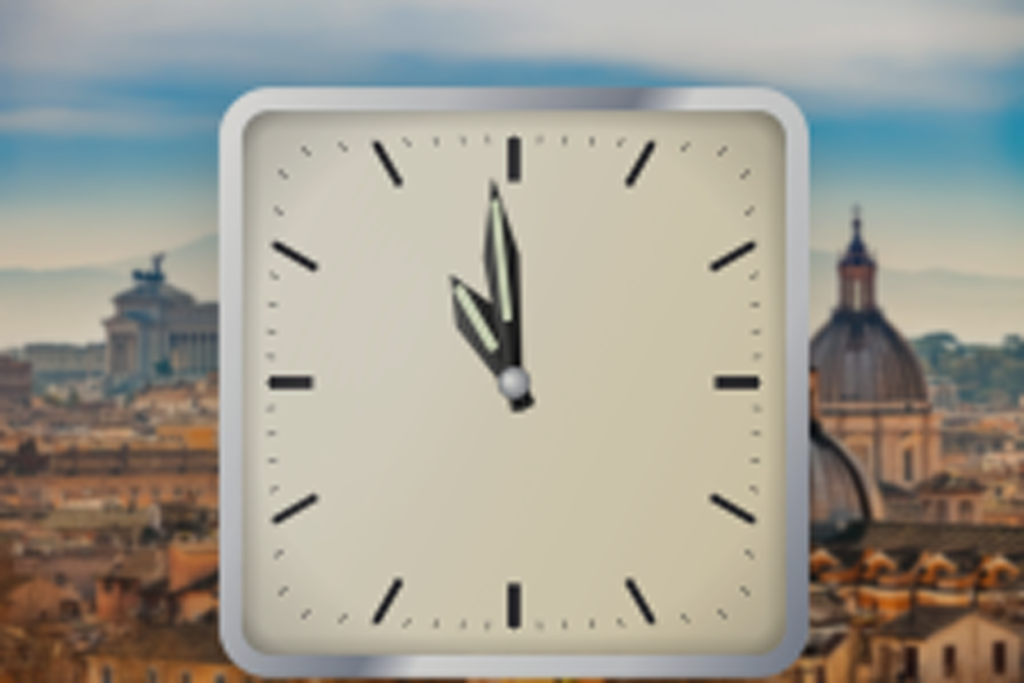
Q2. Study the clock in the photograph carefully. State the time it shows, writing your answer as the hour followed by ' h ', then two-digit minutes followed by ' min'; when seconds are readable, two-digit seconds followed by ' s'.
10 h 59 min
